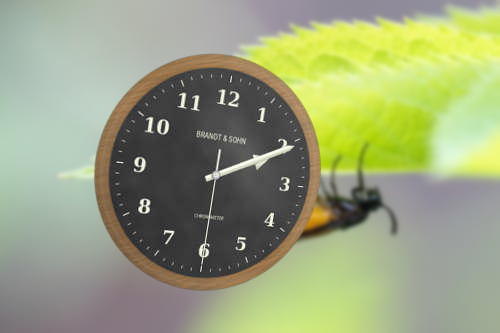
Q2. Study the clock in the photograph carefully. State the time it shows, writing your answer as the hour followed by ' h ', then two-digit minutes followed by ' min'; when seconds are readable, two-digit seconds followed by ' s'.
2 h 10 min 30 s
